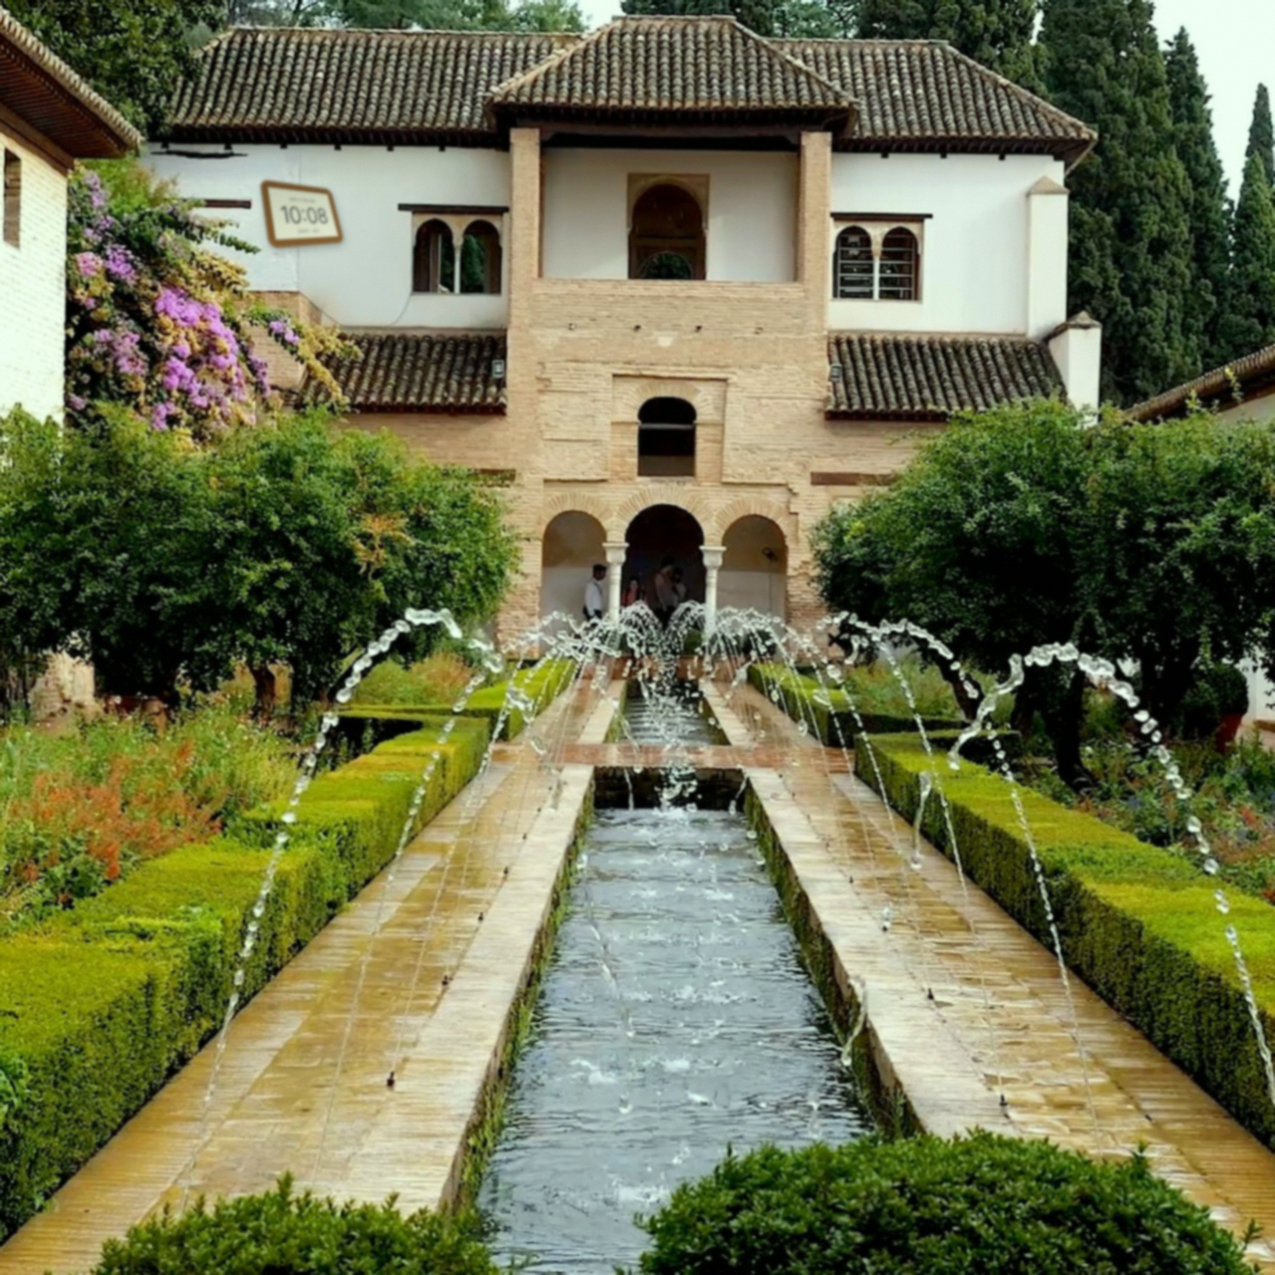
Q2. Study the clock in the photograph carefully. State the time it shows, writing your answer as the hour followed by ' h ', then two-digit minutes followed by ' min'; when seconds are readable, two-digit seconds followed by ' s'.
10 h 08 min
